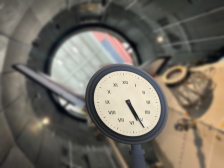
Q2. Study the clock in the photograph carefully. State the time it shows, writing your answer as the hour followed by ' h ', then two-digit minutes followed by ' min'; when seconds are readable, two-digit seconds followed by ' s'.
5 h 26 min
